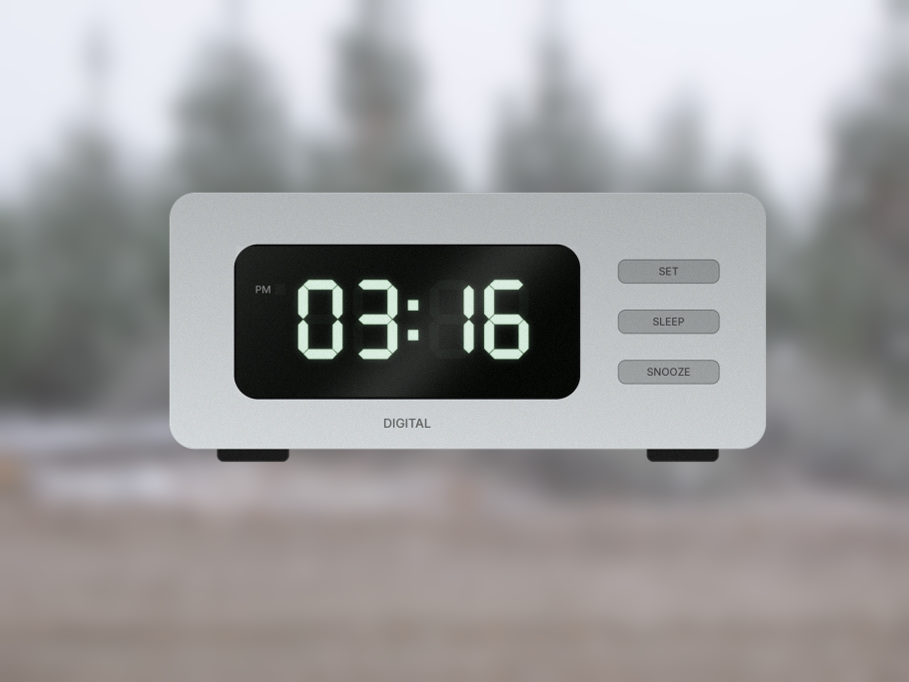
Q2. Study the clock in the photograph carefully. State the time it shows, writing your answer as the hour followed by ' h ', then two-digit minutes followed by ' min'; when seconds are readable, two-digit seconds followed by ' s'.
3 h 16 min
